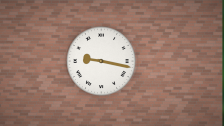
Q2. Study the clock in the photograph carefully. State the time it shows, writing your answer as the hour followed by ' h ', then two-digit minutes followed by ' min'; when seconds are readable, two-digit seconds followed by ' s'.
9 h 17 min
